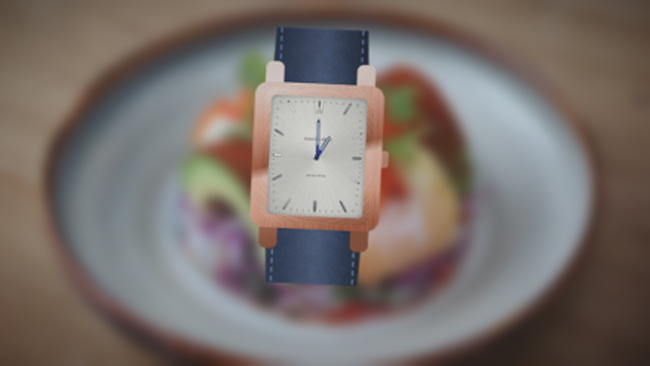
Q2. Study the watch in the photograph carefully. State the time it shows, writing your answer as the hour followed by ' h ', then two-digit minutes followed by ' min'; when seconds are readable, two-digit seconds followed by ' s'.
1 h 00 min
